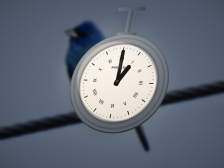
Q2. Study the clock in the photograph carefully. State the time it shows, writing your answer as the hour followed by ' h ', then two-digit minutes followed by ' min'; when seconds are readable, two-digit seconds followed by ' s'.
1 h 00 min
